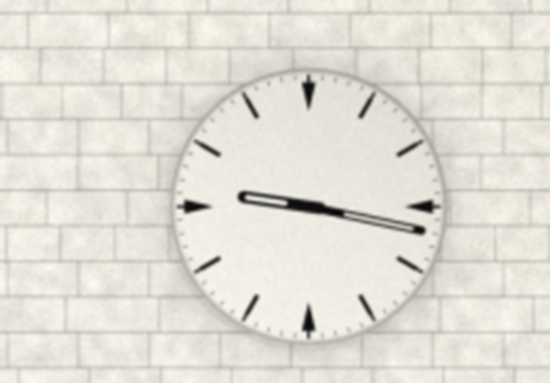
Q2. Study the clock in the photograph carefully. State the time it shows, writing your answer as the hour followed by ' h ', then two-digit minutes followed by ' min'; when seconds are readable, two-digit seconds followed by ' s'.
9 h 17 min
